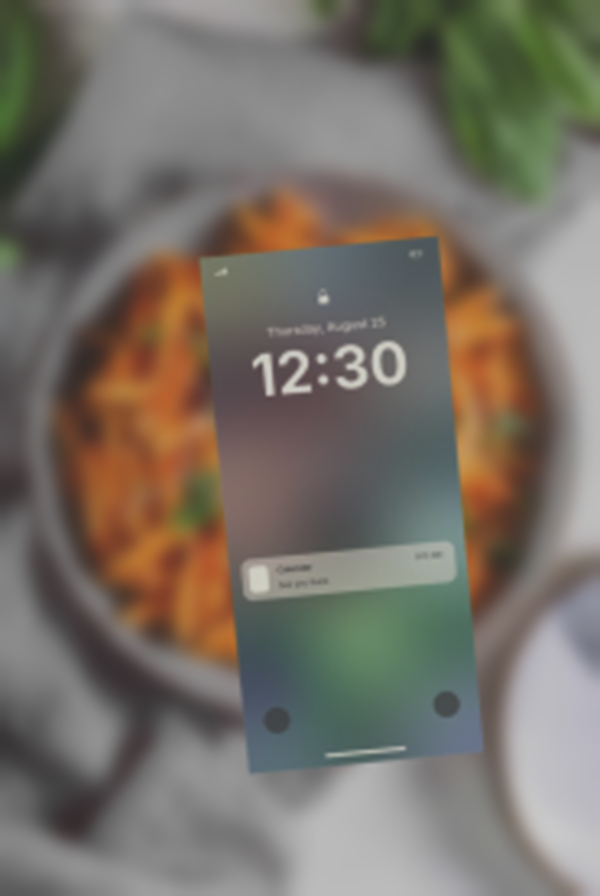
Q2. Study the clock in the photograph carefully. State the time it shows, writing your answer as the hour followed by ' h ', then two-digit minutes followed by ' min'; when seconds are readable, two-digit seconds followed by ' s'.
12 h 30 min
